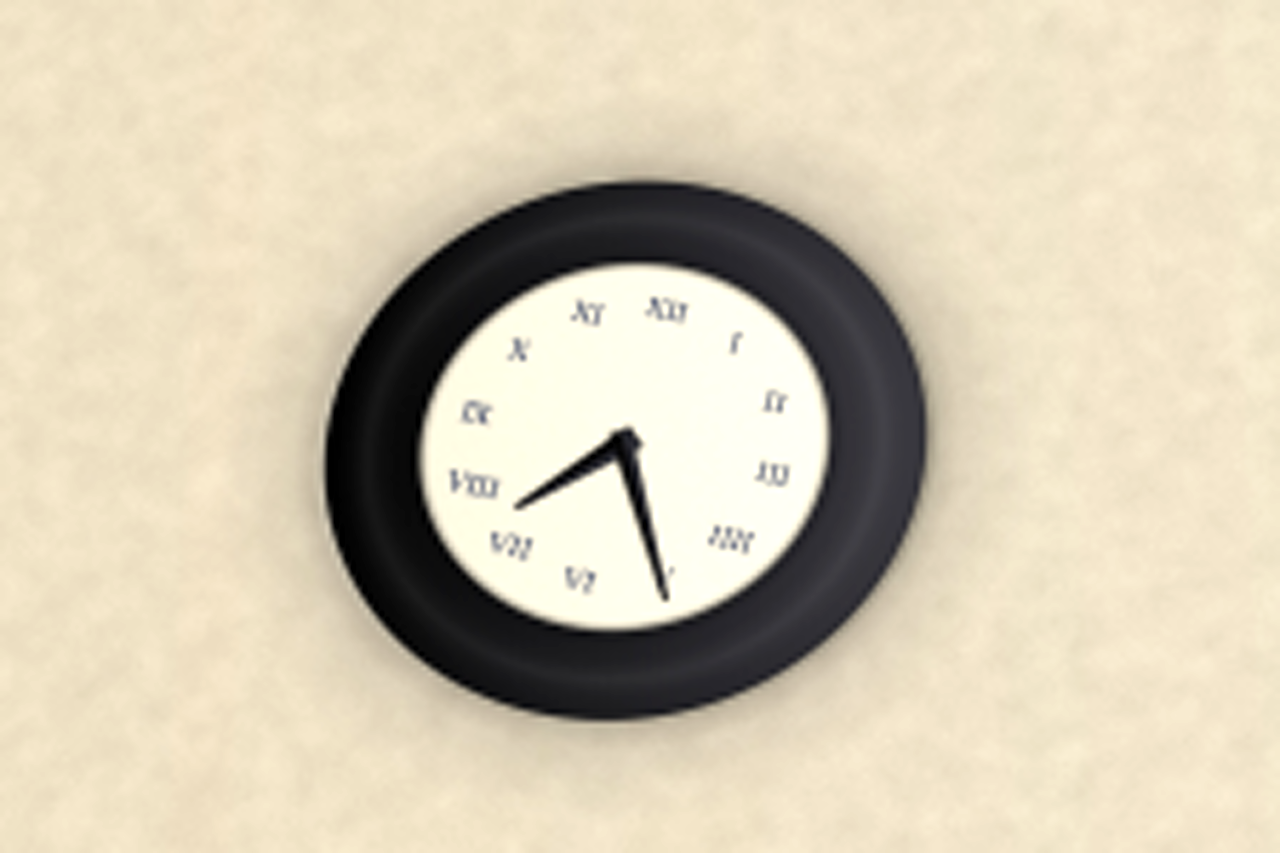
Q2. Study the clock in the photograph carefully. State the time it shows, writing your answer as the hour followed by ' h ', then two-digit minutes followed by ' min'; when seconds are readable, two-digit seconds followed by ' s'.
7 h 25 min
